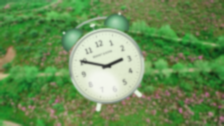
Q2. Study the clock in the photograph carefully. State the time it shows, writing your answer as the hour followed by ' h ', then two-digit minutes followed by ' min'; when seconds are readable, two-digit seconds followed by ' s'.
2 h 50 min
